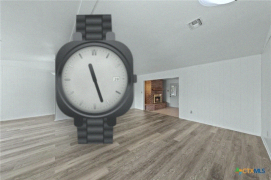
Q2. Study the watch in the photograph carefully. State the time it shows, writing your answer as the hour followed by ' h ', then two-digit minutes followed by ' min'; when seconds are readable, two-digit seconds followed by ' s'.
11 h 27 min
